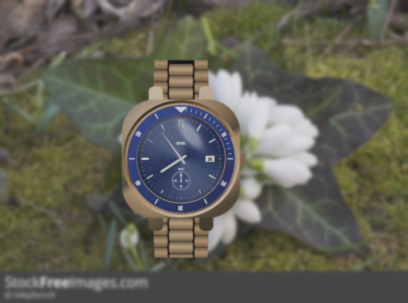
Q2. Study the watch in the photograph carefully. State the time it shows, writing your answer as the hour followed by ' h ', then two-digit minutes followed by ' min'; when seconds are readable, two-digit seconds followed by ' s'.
7 h 54 min
